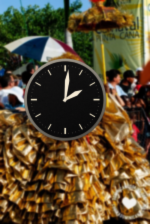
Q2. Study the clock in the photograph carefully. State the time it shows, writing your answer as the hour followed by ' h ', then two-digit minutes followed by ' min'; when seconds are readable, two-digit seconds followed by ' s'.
2 h 01 min
